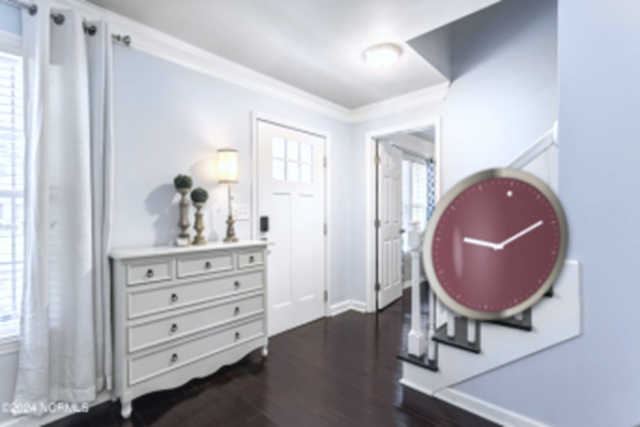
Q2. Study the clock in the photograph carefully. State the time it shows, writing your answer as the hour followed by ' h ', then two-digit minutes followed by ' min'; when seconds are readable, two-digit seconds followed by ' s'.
9 h 09 min
